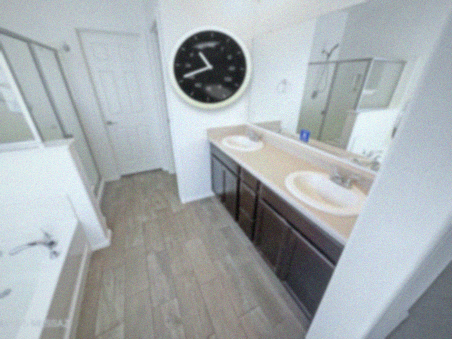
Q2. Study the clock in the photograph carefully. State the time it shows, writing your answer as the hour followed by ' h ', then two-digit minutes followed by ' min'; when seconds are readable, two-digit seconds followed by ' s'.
10 h 41 min
